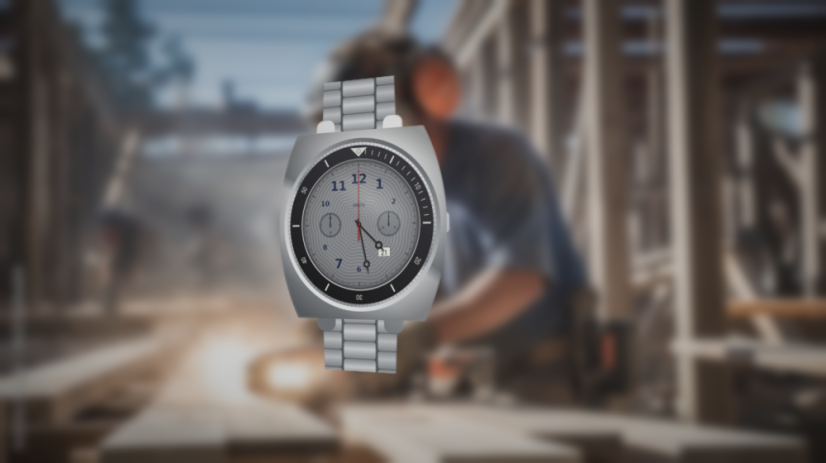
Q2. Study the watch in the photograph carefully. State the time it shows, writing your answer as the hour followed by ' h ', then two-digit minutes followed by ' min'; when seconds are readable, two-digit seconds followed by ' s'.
4 h 28 min
